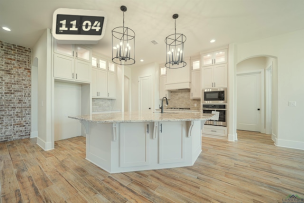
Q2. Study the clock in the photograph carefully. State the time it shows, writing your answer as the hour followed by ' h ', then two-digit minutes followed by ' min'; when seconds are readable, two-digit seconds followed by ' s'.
11 h 04 min
